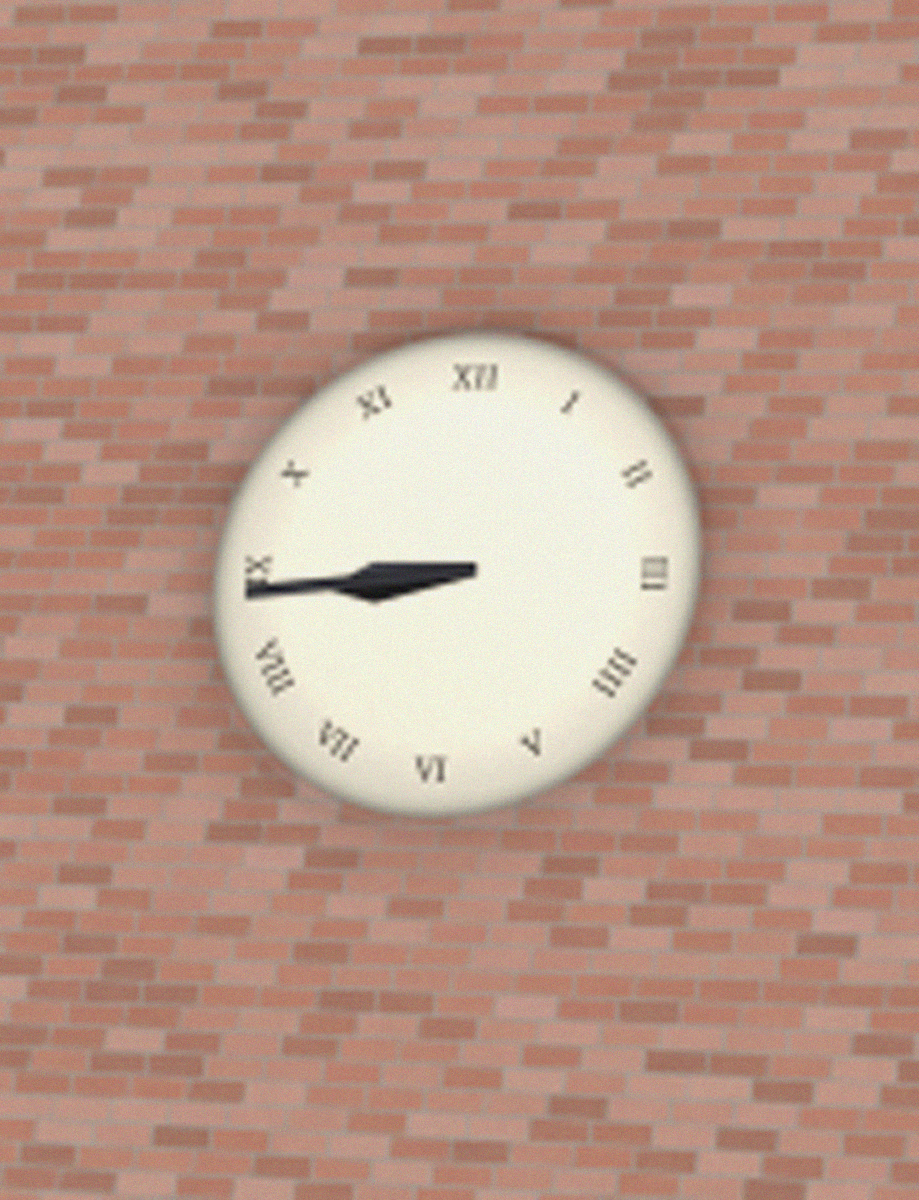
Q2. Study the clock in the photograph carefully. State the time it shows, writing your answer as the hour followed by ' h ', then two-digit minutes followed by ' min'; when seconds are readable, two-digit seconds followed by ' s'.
8 h 44 min
